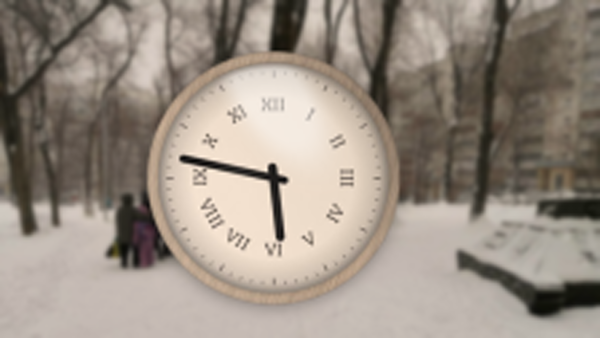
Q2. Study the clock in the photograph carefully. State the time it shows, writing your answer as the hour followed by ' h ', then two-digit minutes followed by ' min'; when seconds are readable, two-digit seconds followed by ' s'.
5 h 47 min
